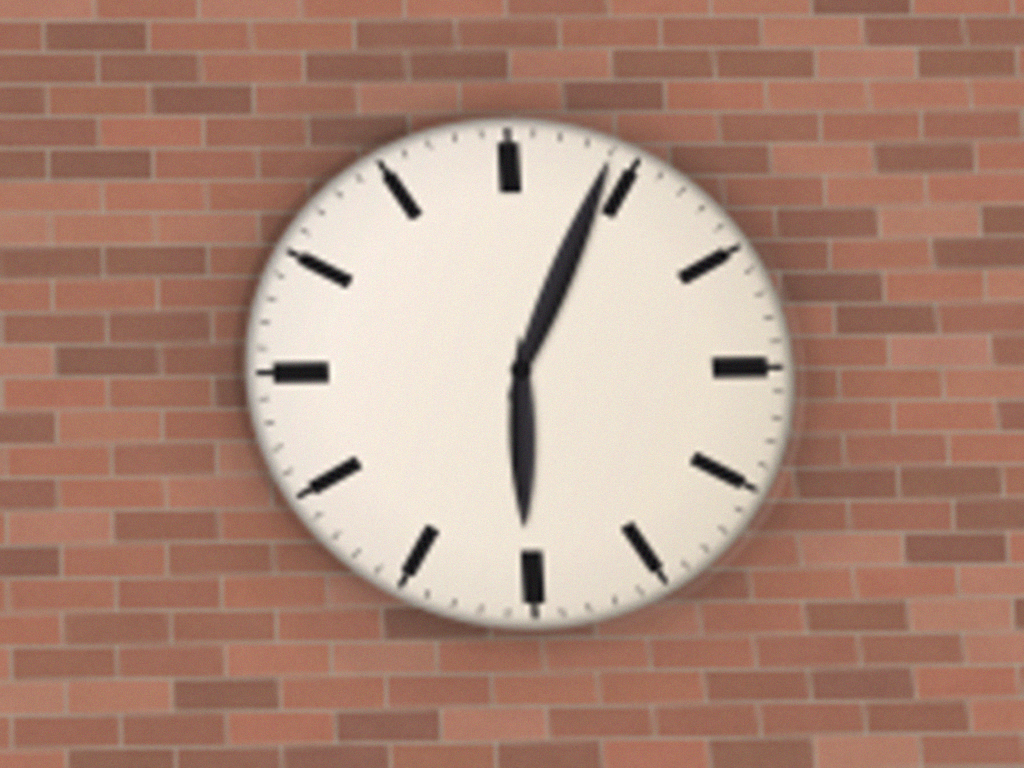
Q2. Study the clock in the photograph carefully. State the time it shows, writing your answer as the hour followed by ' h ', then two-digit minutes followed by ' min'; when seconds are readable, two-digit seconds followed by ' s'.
6 h 04 min
